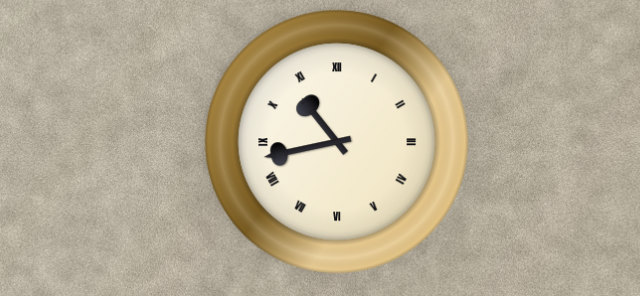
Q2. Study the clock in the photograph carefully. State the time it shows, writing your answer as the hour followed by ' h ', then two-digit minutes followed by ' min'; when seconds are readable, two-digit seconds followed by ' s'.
10 h 43 min
